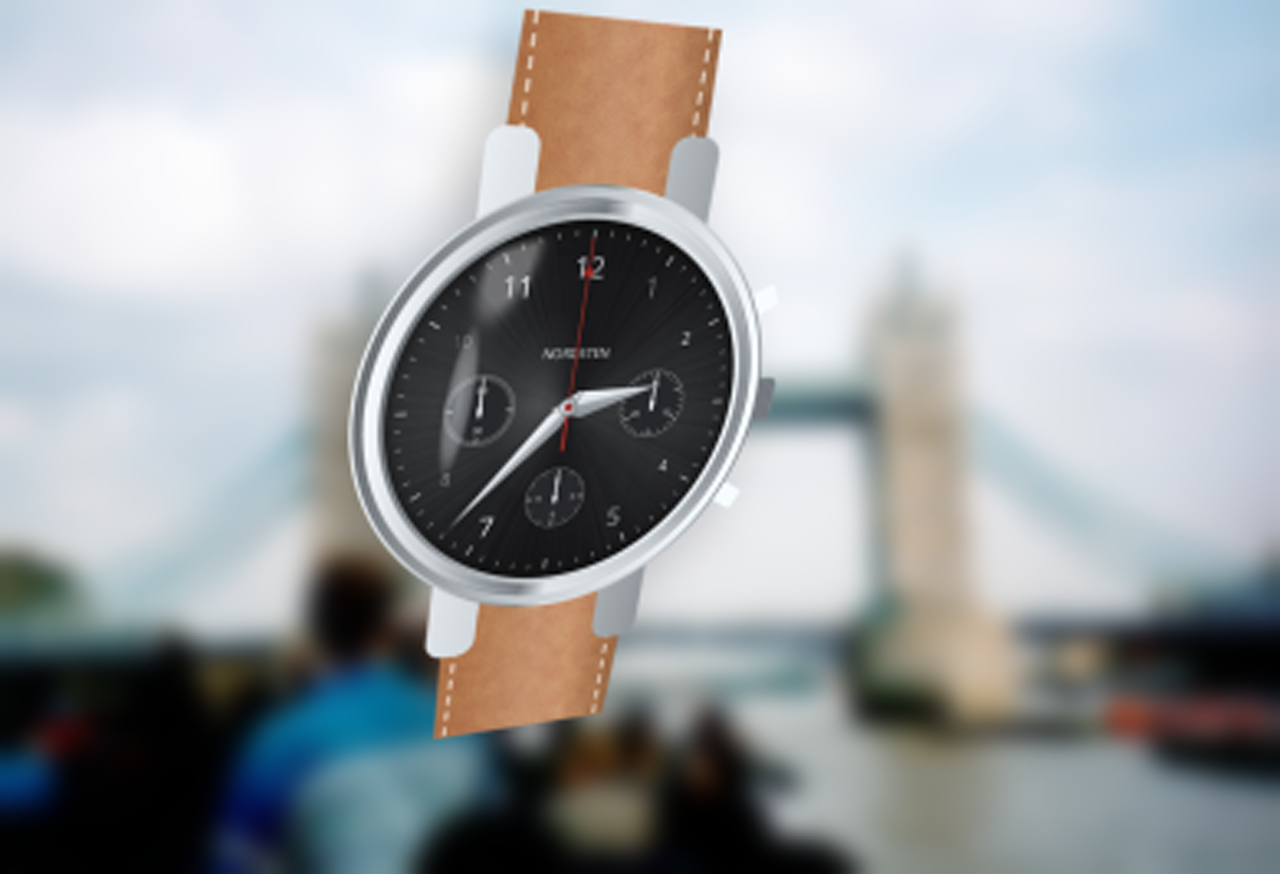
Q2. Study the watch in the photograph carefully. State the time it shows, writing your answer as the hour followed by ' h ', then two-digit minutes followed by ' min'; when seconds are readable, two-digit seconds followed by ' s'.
2 h 37 min
